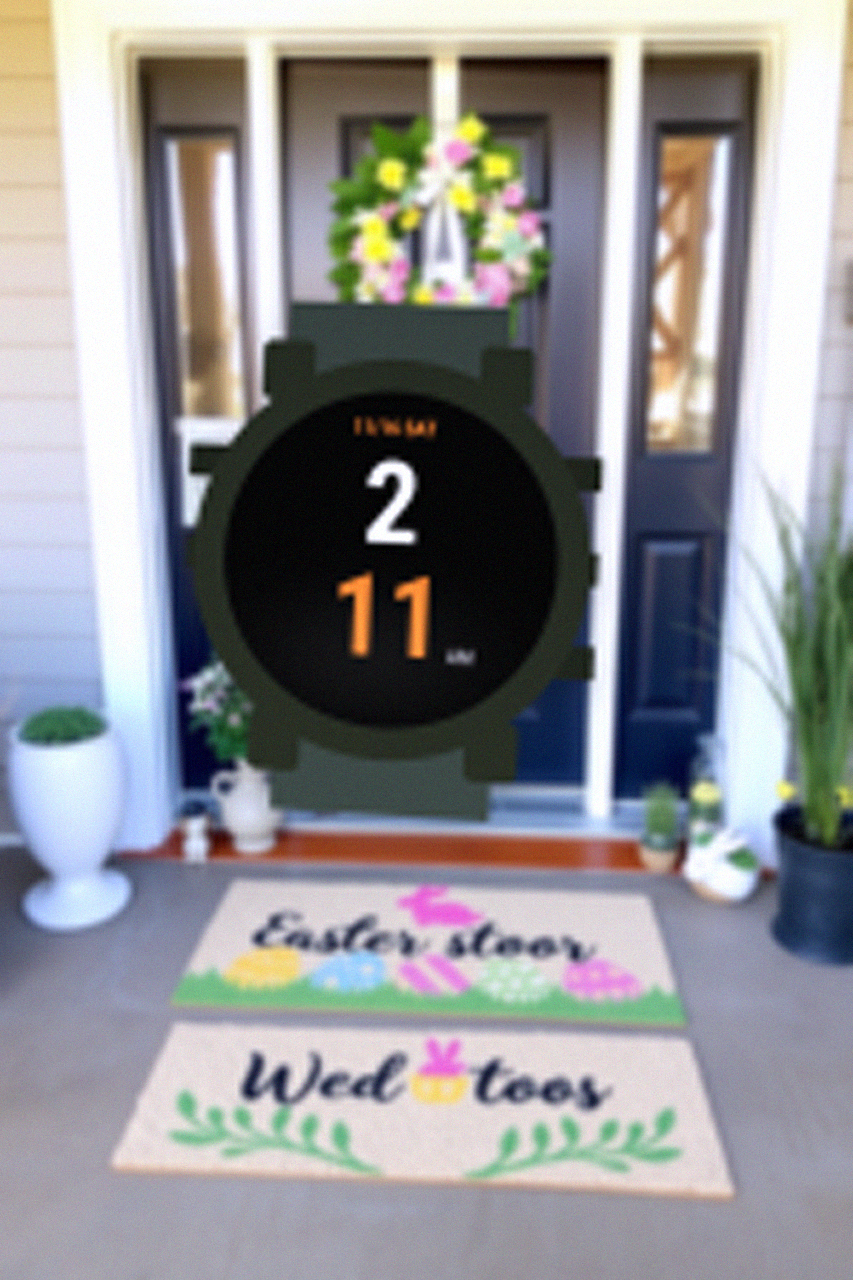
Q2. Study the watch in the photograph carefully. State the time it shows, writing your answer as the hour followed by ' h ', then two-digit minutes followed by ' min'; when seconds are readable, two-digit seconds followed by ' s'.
2 h 11 min
